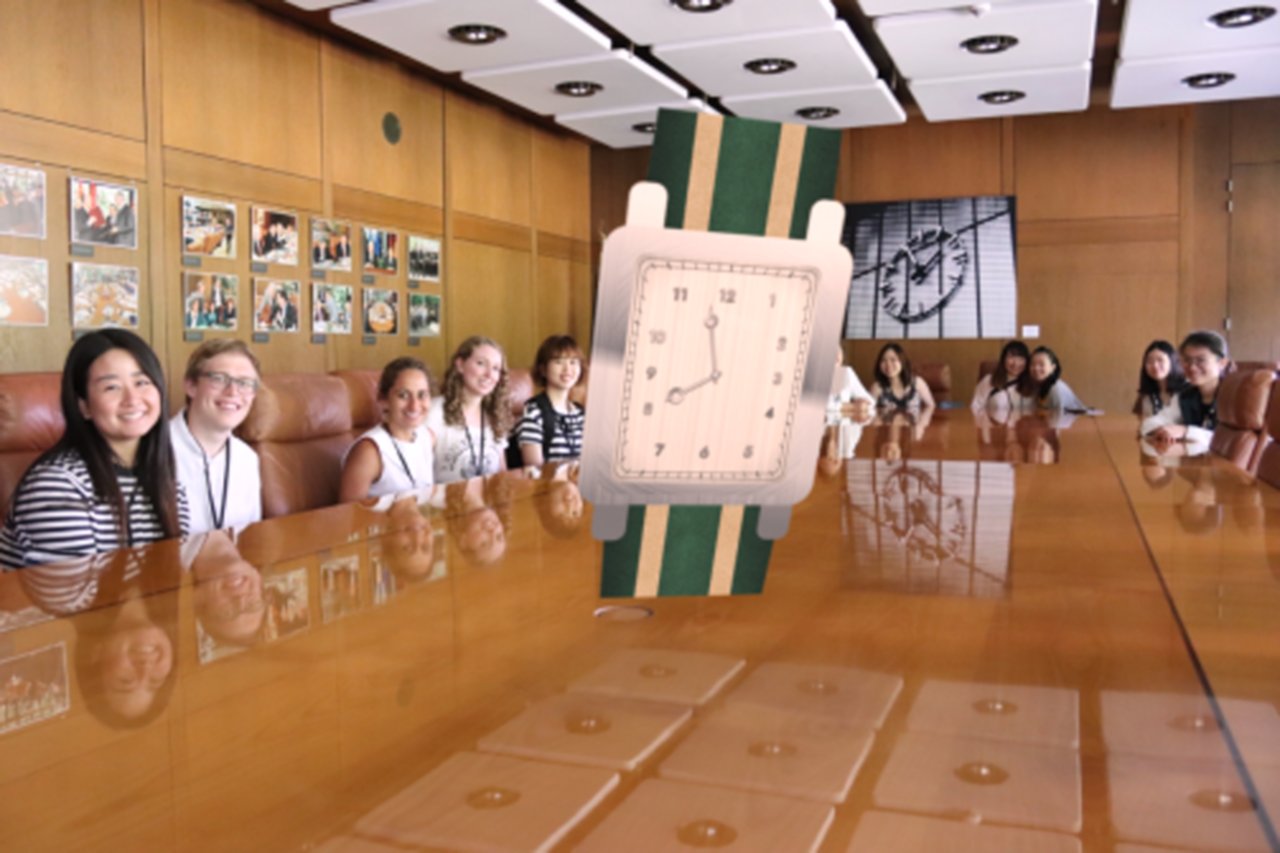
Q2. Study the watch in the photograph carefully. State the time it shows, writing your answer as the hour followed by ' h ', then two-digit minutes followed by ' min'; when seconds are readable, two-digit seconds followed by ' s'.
7 h 58 min
